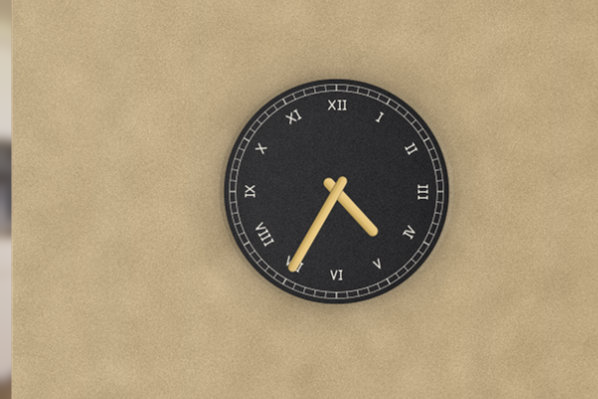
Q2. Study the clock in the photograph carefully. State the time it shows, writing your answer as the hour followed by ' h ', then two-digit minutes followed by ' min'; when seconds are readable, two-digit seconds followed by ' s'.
4 h 35 min
